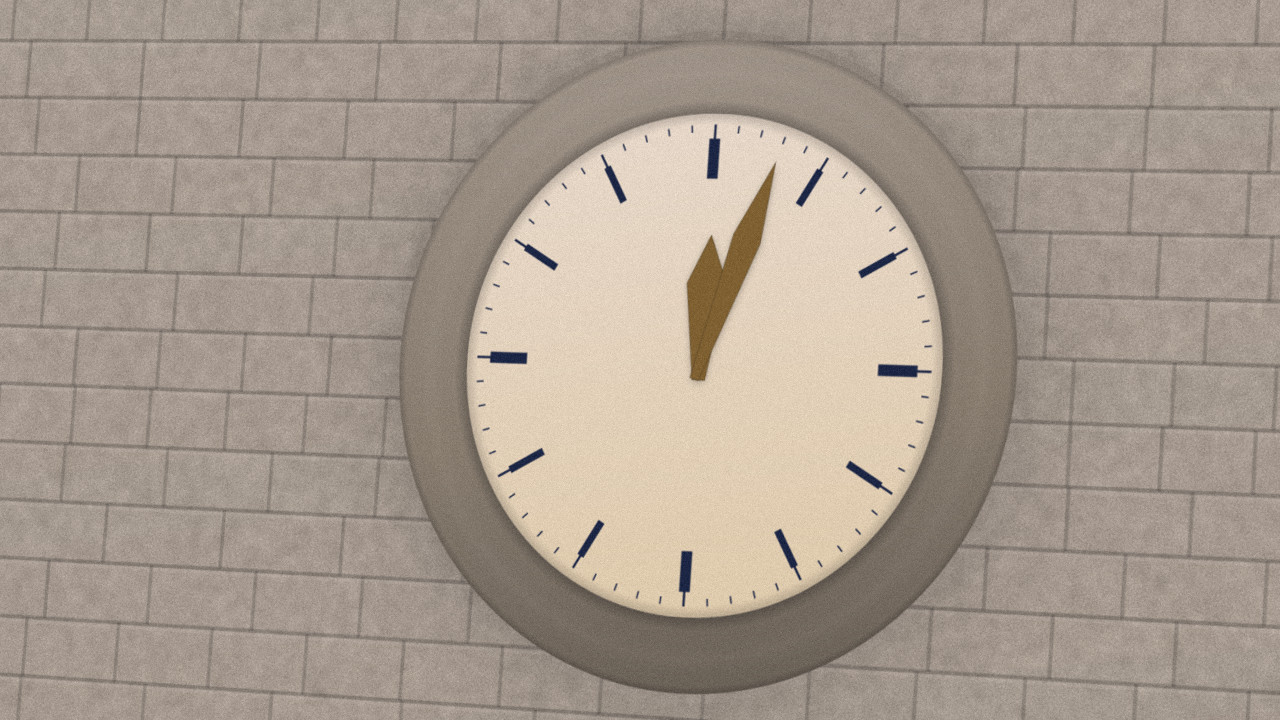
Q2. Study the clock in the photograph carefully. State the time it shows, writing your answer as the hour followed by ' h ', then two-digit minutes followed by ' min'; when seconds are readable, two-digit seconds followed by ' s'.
12 h 03 min
